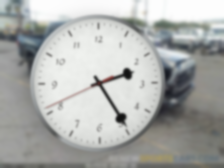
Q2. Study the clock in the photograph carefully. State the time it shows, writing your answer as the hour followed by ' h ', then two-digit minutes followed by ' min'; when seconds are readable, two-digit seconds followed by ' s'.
2 h 24 min 41 s
